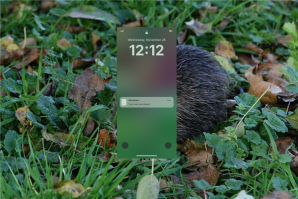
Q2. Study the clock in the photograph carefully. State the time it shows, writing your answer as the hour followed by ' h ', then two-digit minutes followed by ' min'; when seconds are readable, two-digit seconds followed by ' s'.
12 h 12 min
